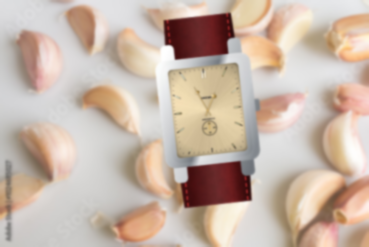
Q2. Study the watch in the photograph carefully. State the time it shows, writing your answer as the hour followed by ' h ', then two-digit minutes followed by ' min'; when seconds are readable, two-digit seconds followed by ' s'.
12 h 56 min
